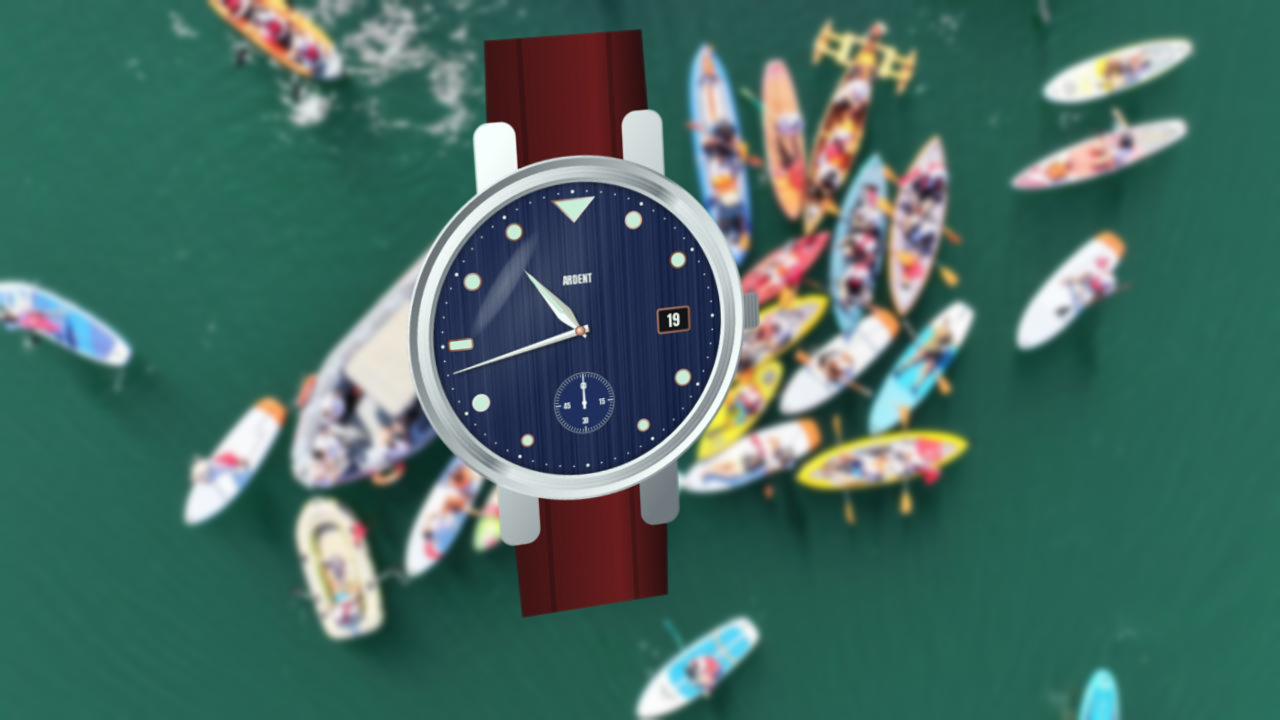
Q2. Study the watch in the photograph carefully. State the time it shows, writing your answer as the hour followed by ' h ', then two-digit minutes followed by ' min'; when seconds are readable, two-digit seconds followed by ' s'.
10 h 43 min
